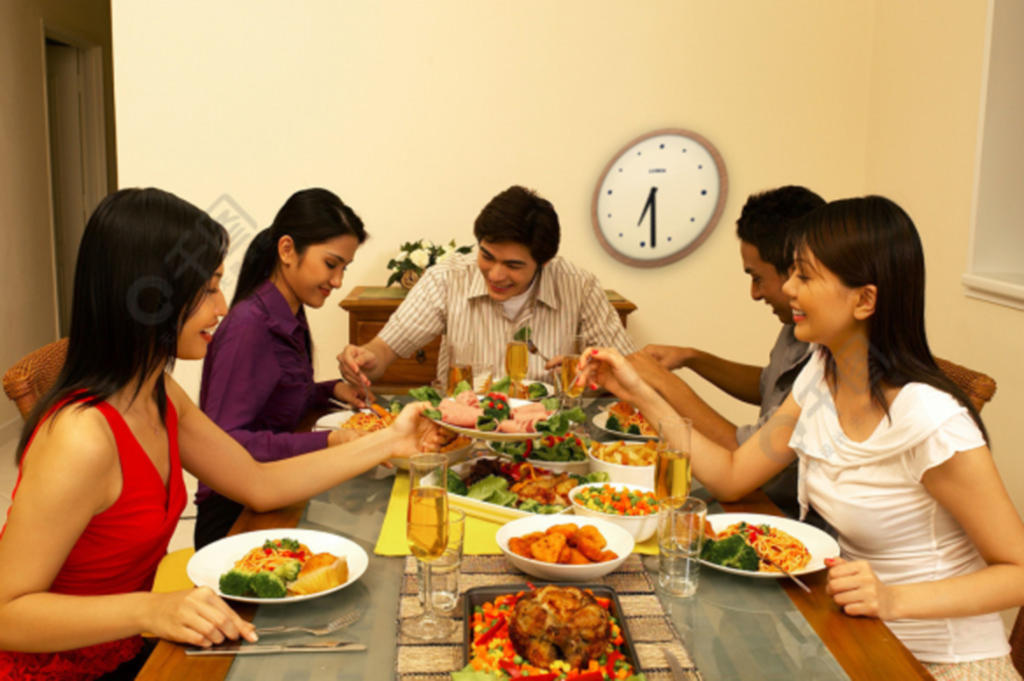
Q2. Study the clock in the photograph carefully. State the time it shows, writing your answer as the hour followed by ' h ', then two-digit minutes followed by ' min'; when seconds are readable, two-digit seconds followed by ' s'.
6 h 28 min
